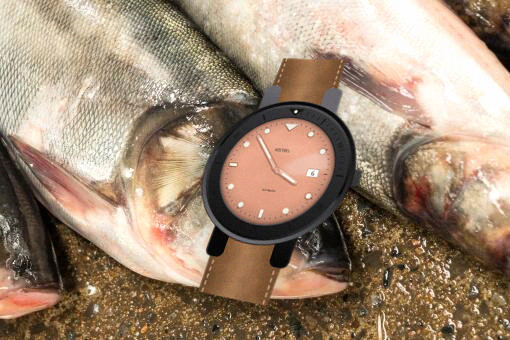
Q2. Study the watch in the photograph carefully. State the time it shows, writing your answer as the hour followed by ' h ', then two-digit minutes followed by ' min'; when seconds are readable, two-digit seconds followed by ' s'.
3 h 53 min
